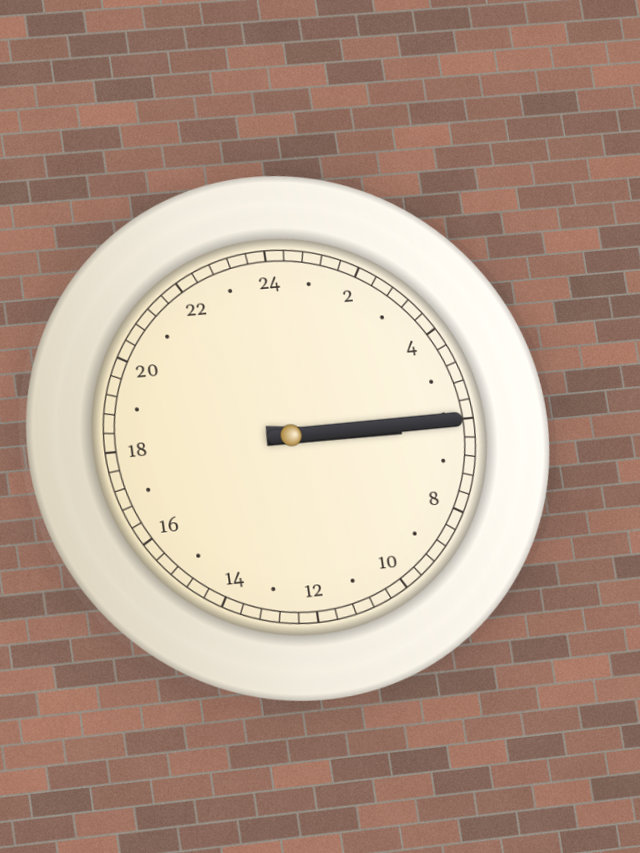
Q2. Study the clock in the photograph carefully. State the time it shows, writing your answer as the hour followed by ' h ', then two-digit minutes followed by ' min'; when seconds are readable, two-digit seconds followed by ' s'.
6 h 15 min
